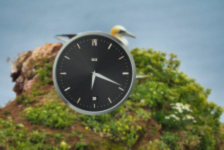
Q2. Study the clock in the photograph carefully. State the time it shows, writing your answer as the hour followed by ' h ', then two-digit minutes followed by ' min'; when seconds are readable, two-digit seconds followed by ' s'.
6 h 19 min
